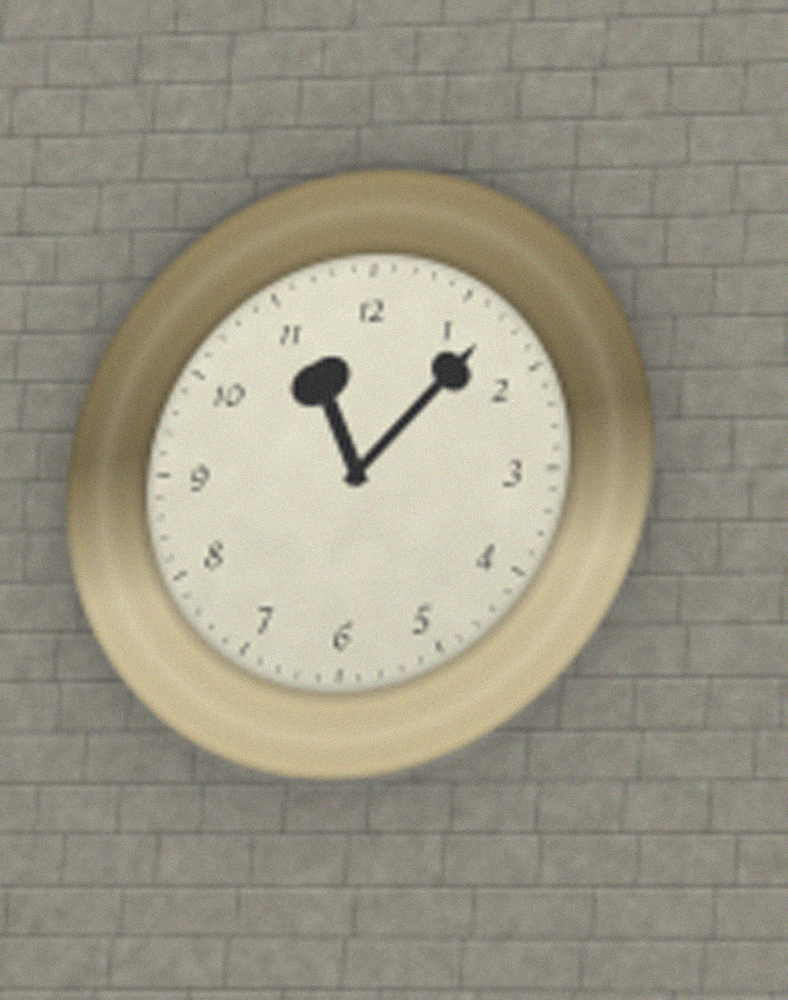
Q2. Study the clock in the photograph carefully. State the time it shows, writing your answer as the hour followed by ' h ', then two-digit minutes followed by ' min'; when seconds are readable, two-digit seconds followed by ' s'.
11 h 07 min
